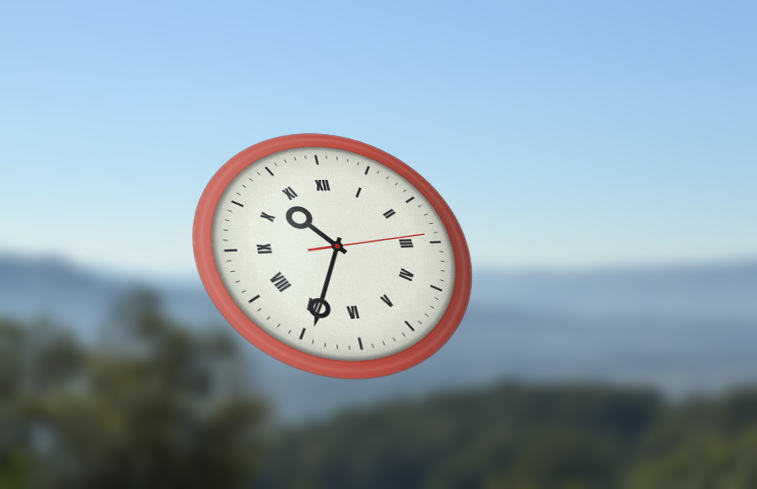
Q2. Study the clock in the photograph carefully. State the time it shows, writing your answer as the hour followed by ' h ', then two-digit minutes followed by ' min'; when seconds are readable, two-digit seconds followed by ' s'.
10 h 34 min 14 s
